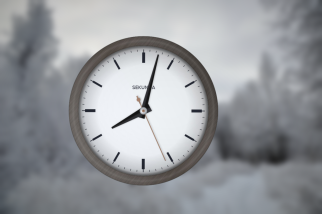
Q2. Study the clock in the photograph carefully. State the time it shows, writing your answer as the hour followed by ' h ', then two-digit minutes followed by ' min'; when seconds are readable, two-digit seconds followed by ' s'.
8 h 02 min 26 s
